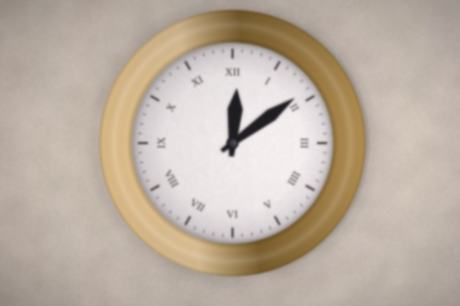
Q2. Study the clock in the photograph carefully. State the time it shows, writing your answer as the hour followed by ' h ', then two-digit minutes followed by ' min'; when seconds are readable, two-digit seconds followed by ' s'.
12 h 09 min
